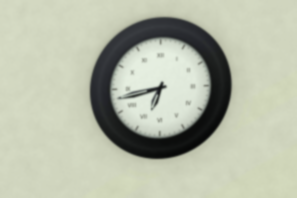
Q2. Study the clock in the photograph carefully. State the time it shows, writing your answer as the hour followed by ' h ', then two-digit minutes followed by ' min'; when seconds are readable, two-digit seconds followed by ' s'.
6 h 43 min
